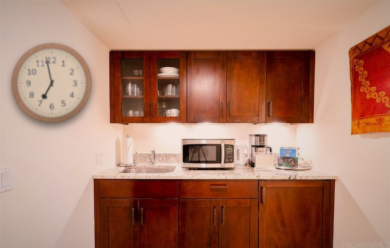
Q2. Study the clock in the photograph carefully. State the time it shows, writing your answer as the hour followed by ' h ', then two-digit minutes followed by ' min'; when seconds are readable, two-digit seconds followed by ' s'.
6 h 58 min
